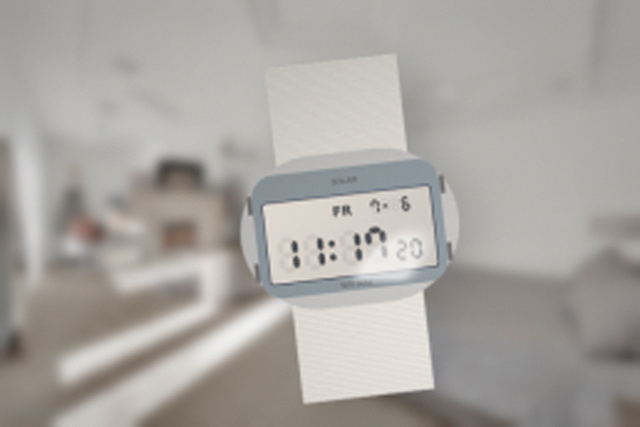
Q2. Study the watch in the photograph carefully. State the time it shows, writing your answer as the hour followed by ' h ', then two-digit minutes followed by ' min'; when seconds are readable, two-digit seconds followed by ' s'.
11 h 17 min 20 s
